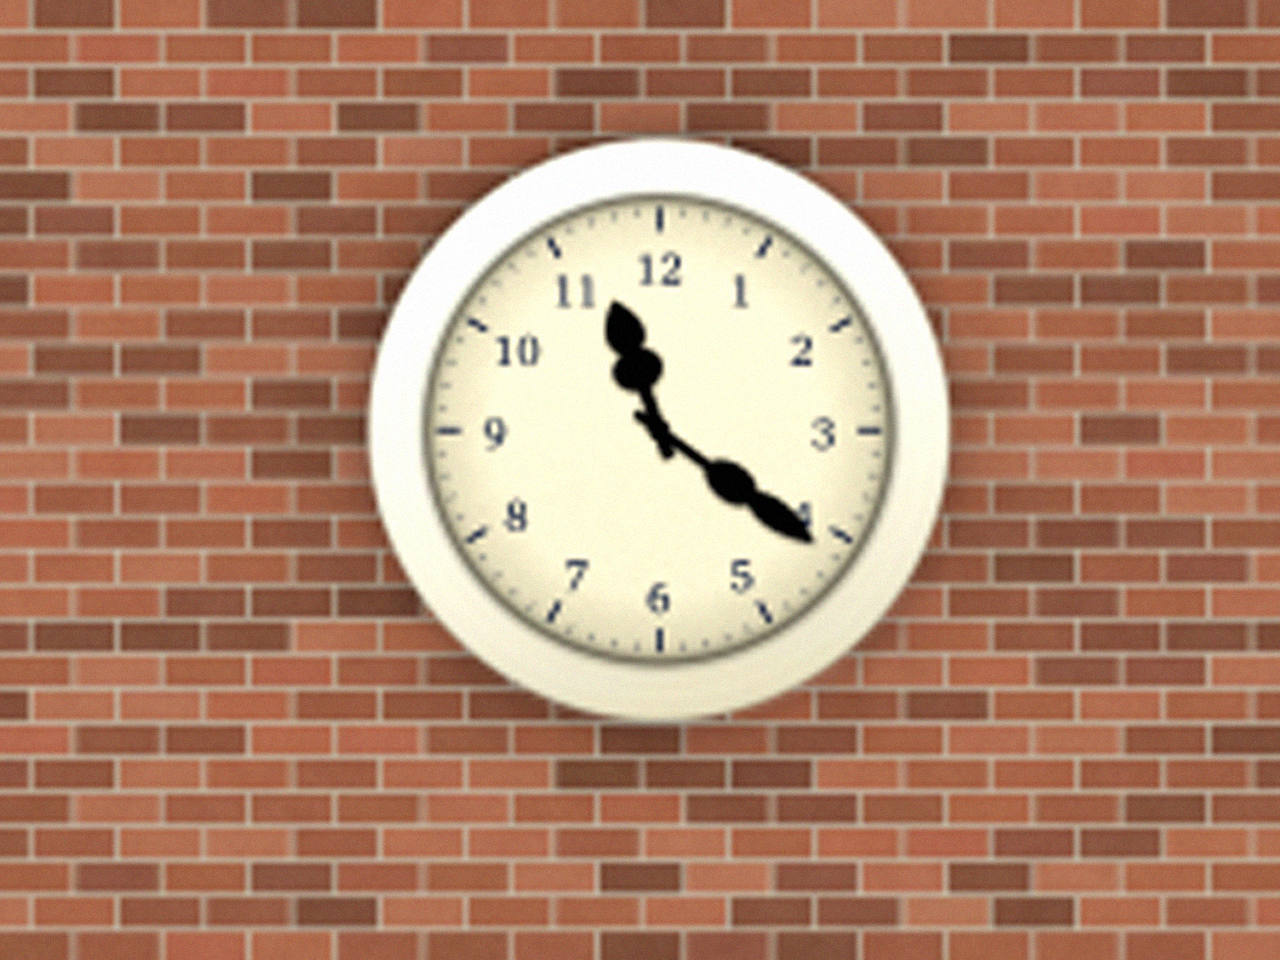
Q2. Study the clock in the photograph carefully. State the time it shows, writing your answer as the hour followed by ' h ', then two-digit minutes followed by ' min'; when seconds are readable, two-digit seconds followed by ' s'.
11 h 21 min
